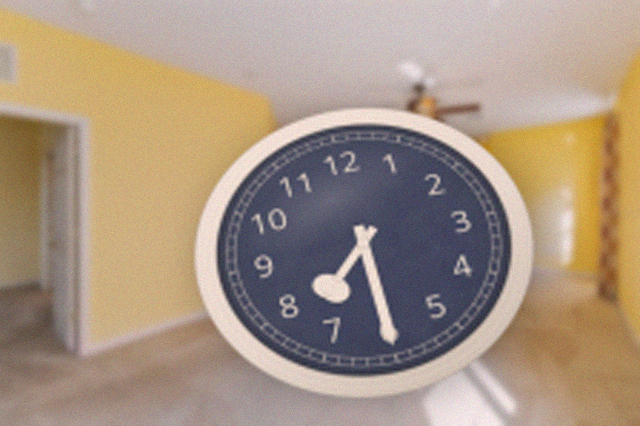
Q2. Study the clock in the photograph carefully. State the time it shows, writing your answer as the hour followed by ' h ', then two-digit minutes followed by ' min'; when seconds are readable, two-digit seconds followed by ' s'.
7 h 30 min
